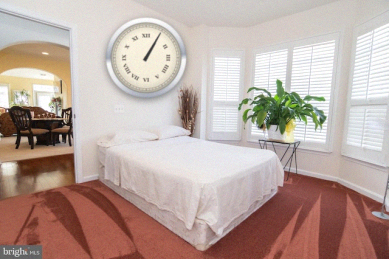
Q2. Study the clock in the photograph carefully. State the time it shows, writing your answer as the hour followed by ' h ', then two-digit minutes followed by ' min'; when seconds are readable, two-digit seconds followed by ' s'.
1 h 05 min
